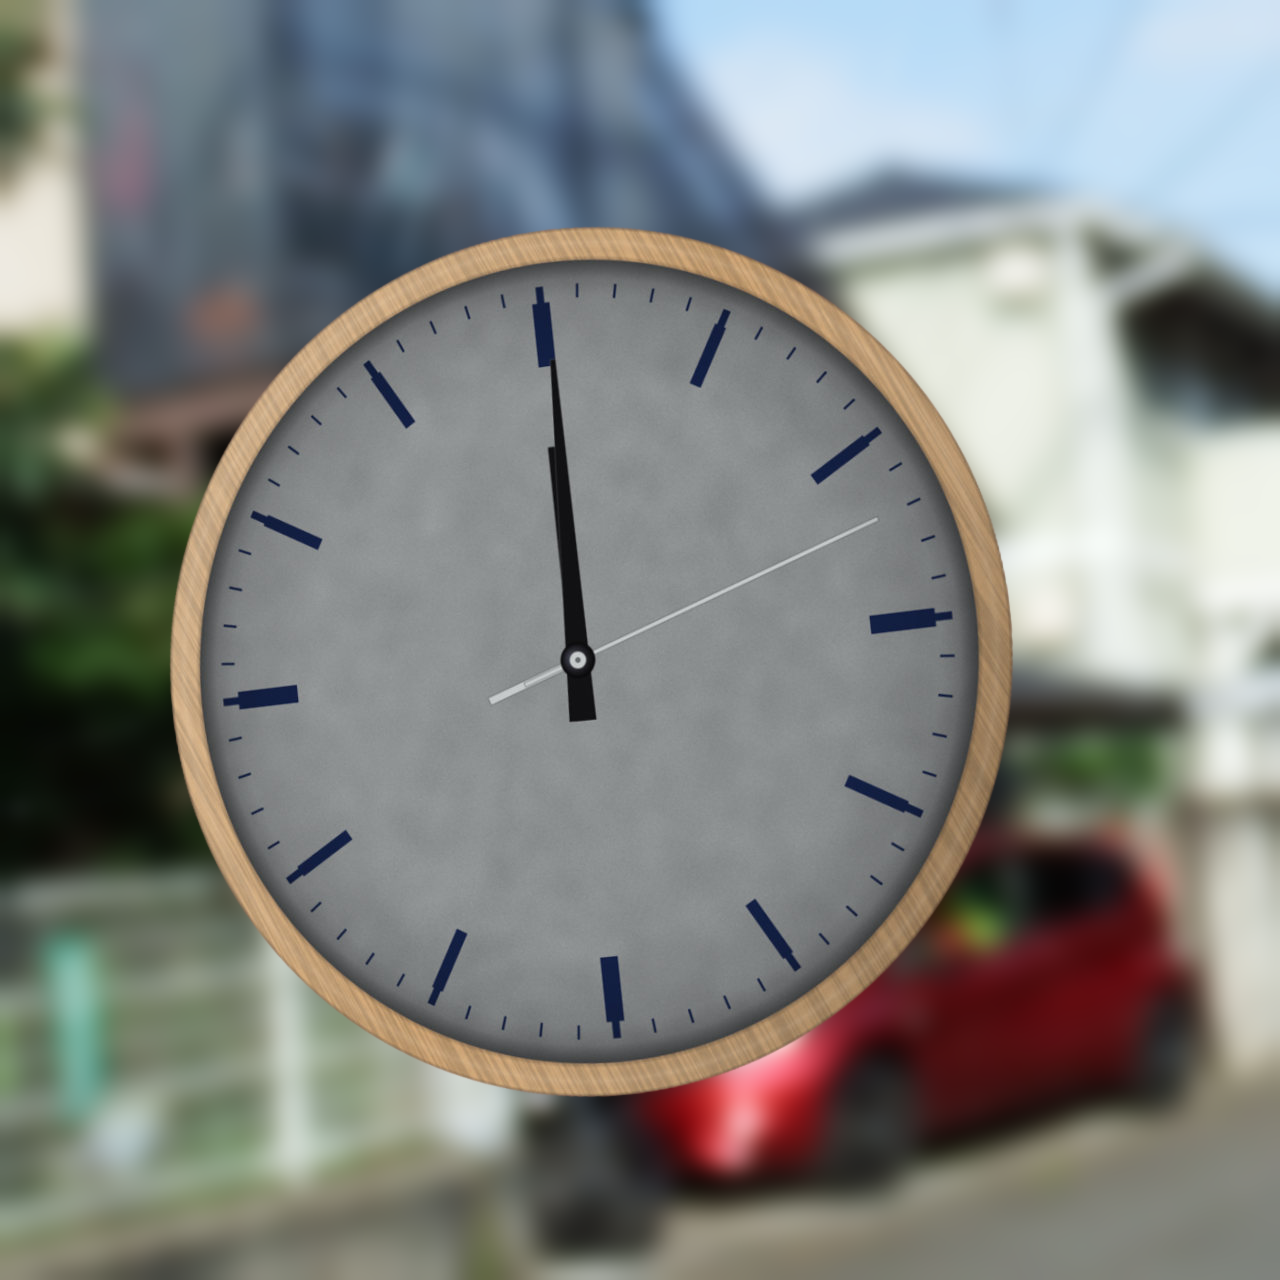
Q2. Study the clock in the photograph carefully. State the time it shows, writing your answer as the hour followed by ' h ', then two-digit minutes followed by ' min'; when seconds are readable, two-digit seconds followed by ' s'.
12 h 00 min 12 s
